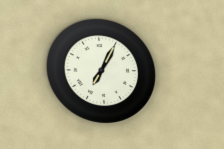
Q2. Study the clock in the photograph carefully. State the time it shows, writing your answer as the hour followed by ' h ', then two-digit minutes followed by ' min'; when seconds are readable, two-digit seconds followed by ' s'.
7 h 05 min
